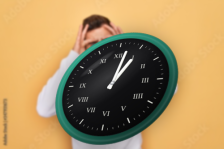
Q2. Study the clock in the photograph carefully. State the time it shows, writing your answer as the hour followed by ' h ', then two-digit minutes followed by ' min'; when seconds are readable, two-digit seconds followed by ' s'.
1 h 02 min
